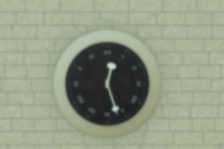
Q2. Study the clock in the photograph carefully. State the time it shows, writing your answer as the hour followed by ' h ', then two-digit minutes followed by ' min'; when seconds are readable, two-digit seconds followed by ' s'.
12 h 27 min
